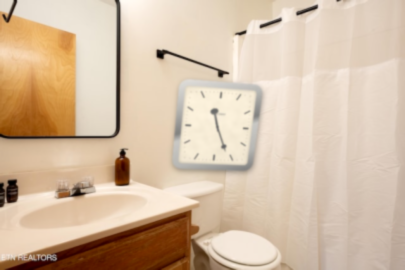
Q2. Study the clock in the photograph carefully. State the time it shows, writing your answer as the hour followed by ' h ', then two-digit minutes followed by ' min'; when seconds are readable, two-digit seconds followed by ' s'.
11 h 26 min
